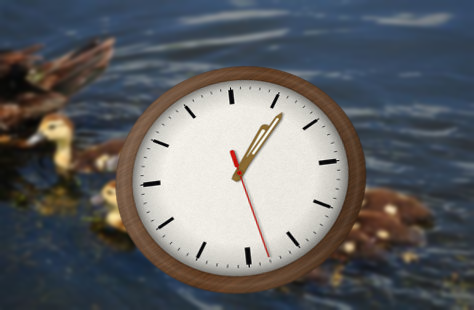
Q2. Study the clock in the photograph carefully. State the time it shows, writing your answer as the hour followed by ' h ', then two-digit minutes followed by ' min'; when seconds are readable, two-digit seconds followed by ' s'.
1 h 06 min 28 s
